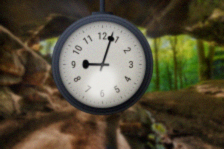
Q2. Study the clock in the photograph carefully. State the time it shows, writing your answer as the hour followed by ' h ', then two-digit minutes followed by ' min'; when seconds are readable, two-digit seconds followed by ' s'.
9 h 03 min
